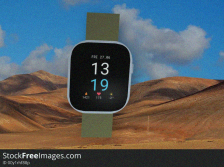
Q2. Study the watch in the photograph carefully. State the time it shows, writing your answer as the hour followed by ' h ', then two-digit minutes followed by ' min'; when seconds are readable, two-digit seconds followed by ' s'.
13 h 19 min
